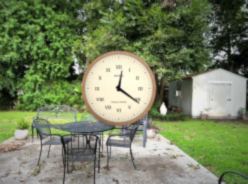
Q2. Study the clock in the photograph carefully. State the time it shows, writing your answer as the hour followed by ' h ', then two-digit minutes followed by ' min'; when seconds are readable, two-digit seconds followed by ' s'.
12 h 21 min
